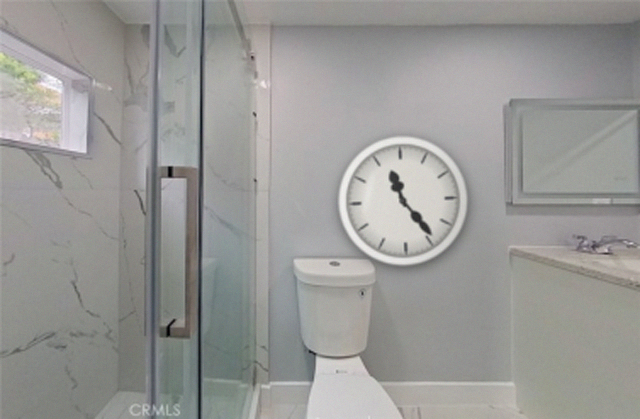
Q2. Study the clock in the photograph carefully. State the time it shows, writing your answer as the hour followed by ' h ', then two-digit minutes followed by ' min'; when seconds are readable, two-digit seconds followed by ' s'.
11 h 24 min
